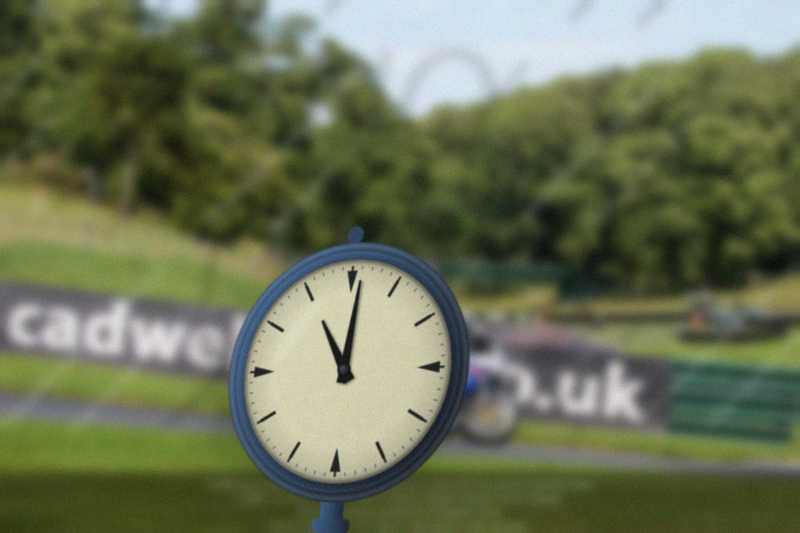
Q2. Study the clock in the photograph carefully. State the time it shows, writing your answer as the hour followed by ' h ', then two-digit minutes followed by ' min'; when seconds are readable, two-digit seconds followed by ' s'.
11 h 01 min
